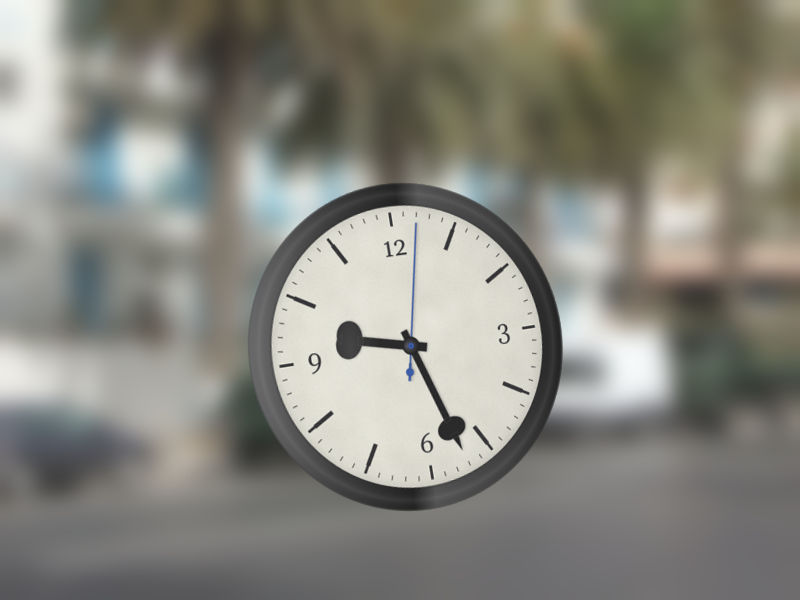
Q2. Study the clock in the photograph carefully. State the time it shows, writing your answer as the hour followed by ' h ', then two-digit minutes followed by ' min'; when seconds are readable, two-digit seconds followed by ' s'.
9 h 27 min 02 s
